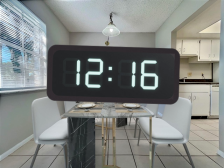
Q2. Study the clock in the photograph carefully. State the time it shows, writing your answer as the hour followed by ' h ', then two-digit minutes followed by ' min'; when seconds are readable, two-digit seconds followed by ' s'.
12 h 16 min
